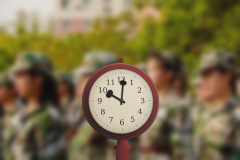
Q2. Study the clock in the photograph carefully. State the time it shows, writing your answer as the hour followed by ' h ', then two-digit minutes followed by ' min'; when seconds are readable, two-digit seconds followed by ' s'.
10 h 01 min
